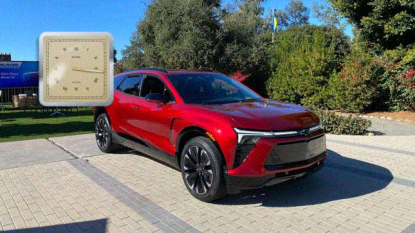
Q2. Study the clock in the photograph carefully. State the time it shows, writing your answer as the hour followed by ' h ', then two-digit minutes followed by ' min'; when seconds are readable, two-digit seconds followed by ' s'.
3 h 16 min
